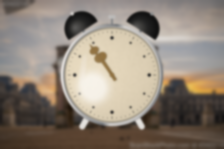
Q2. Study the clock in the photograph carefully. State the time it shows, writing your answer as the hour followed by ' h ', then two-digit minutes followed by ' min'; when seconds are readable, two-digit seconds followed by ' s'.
10 h 54 min
